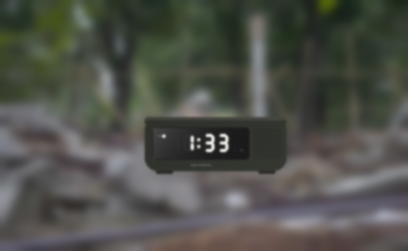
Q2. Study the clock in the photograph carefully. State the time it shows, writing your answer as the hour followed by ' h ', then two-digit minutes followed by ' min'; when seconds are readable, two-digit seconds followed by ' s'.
1 h 33 min
